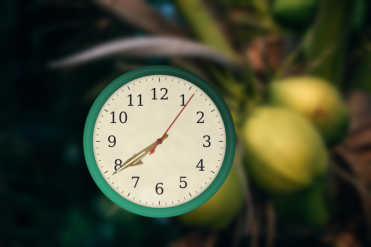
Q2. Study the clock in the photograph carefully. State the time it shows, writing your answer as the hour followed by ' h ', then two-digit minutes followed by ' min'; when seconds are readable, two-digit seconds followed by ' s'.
7 h 39 min 06 s
